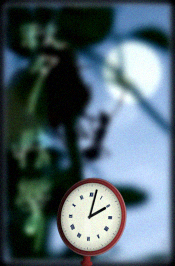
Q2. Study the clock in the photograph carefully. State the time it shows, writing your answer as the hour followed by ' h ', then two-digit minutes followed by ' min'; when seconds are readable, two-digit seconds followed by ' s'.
2 h 02 min
